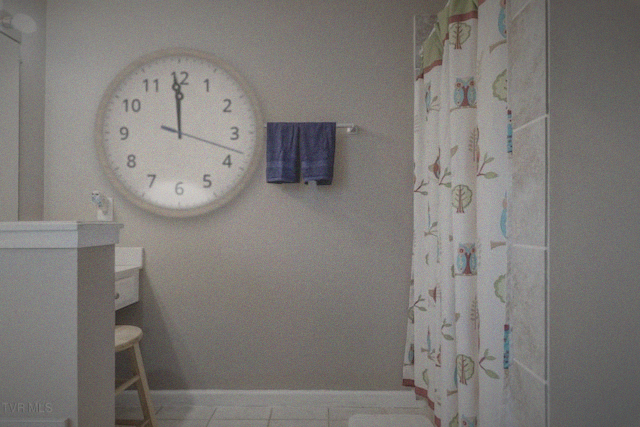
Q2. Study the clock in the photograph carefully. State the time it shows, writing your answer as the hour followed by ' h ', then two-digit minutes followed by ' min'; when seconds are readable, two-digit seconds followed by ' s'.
11 h 59 min 18 s
